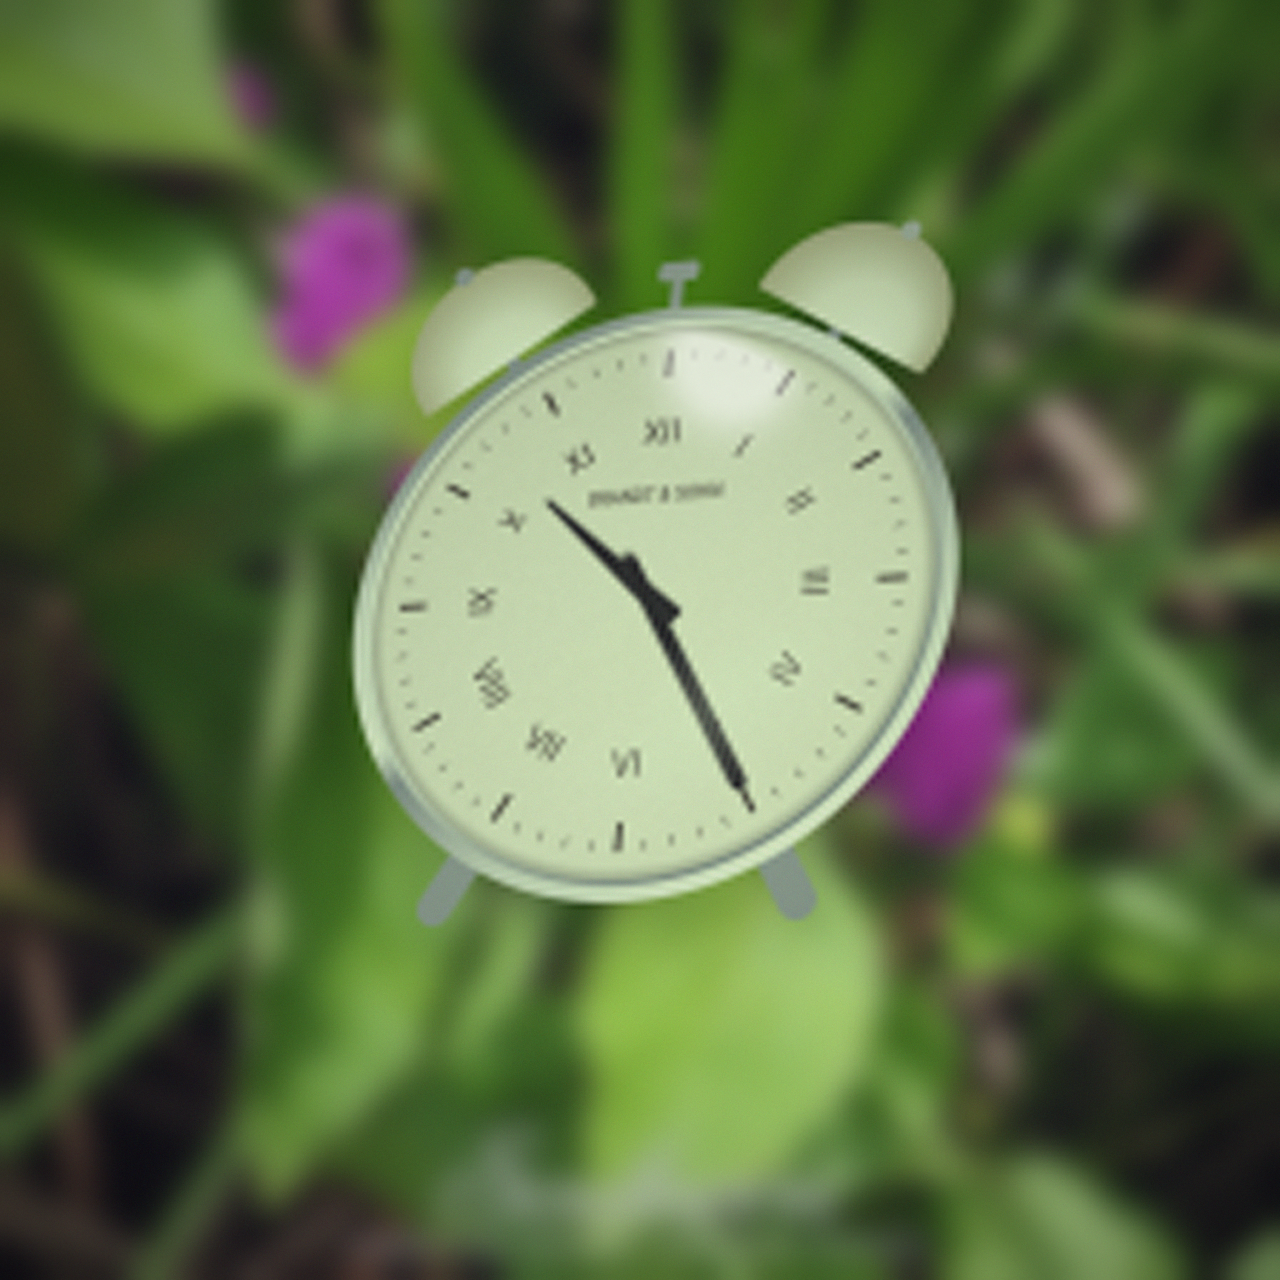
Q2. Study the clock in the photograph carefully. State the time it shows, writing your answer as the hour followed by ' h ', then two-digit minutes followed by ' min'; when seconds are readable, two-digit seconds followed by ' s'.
10 h 25 min
